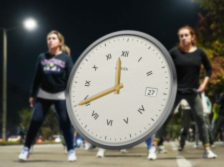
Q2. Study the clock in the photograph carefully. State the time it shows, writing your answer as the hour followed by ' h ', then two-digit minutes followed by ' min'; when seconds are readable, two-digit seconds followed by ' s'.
11 h 40 min
